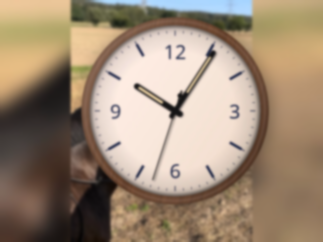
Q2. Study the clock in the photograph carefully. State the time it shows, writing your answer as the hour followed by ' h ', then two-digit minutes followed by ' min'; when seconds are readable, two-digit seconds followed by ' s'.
10 h 05 min 33 s
